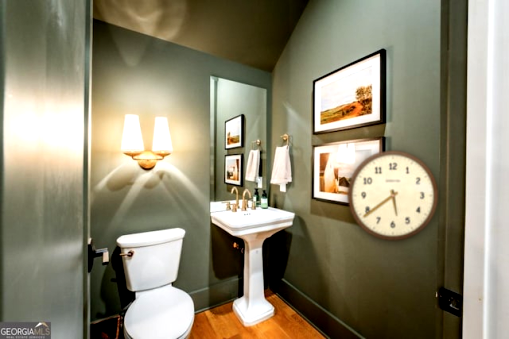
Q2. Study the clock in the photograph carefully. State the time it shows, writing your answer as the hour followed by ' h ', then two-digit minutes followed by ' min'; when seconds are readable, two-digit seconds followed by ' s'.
5 h 39 min
